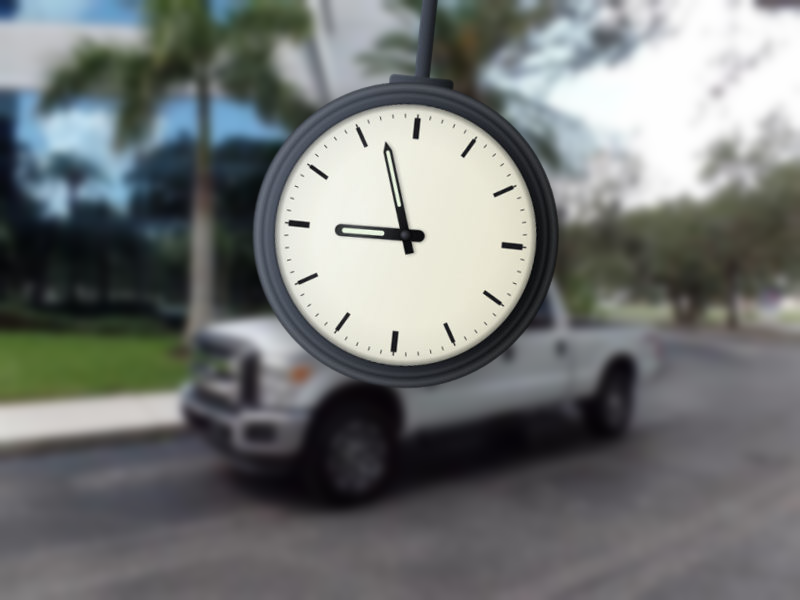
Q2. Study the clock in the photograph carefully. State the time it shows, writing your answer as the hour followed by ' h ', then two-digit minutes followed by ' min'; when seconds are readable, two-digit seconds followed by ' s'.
8 h 57 min
